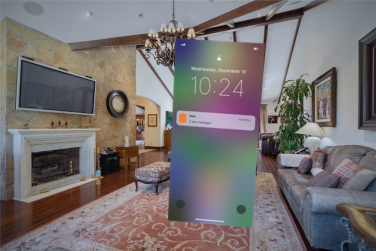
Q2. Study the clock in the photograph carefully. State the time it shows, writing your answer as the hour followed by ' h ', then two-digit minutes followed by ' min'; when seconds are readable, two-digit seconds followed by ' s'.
10 h 24 min
